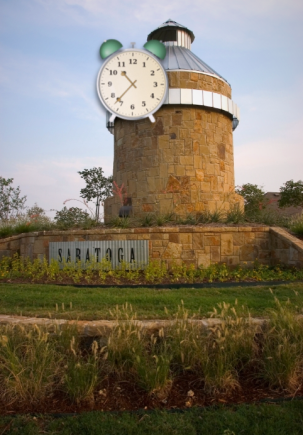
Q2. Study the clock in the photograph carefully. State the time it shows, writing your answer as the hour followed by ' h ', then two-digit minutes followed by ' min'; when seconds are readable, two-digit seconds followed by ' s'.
10 h 37 min
